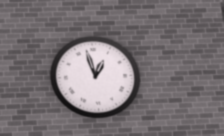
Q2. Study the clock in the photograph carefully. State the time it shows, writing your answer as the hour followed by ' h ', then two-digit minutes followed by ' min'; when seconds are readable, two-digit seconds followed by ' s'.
12 h 58 min
